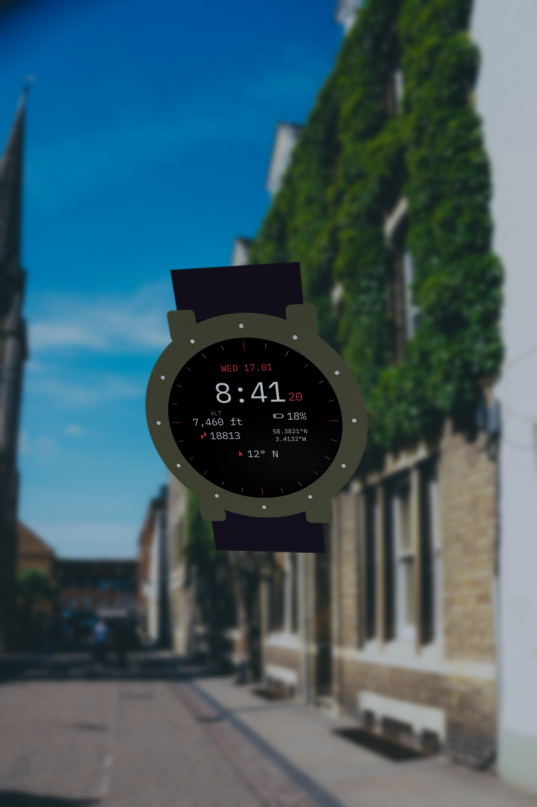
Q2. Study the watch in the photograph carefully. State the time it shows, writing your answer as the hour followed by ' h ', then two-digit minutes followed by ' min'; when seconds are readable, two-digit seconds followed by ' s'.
8 h 41 min 20 s
